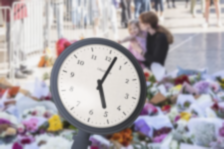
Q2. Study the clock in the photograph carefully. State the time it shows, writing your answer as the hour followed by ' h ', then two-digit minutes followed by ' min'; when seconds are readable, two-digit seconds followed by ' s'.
5 h 02 min
